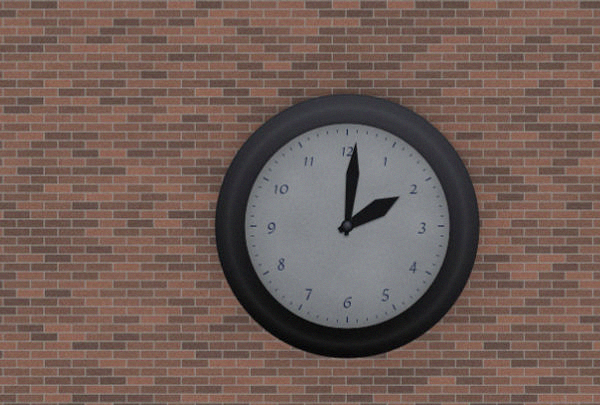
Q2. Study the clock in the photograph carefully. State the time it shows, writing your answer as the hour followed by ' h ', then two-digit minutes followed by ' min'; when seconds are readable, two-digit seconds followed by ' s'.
2 h 01 min
